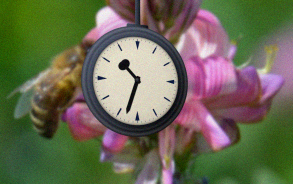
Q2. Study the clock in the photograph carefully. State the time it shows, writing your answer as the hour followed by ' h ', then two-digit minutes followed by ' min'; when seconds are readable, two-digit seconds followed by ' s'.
10 h 33 min
